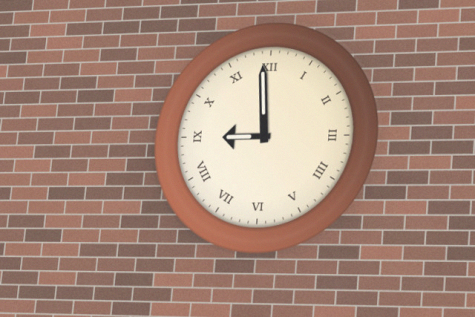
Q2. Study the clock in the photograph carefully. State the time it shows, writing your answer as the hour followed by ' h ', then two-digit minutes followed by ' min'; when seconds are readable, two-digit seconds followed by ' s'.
8 h 59 min
